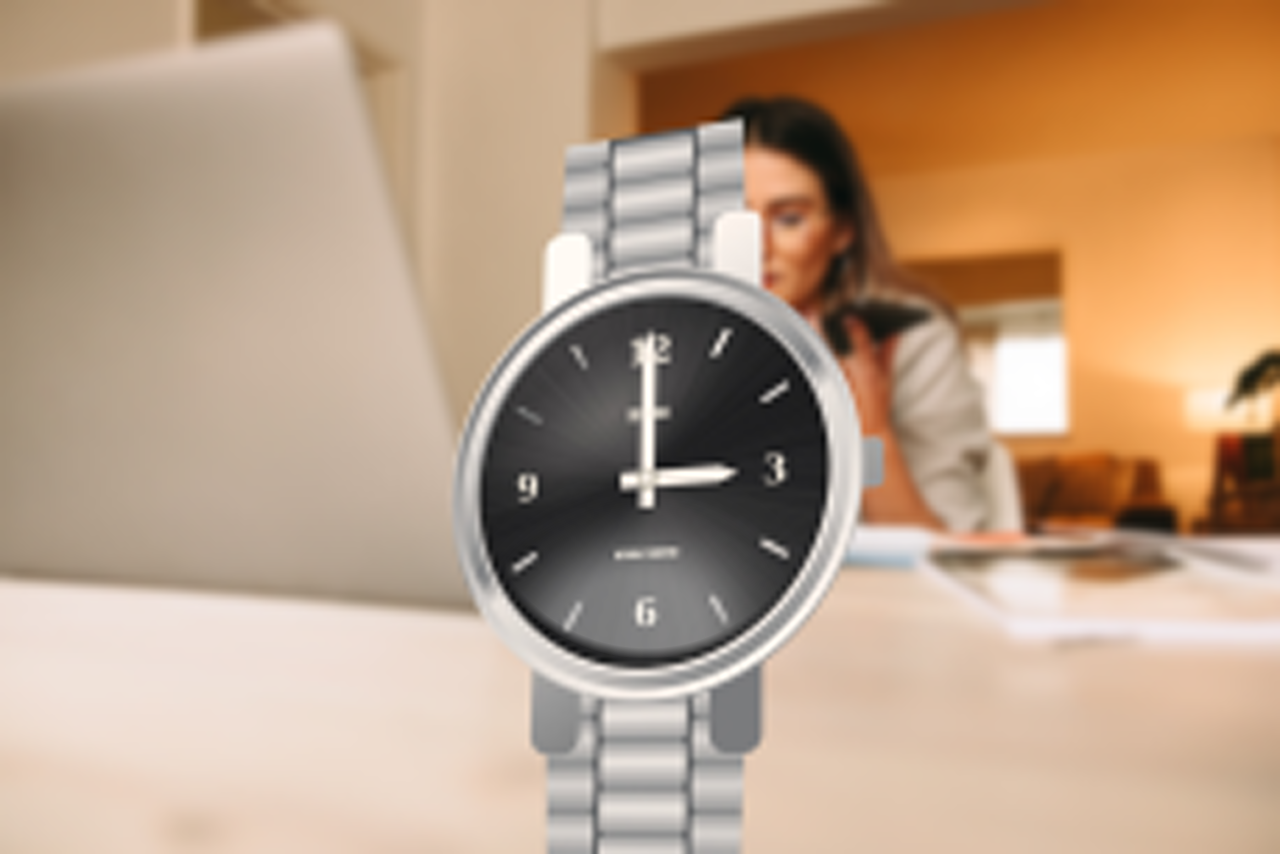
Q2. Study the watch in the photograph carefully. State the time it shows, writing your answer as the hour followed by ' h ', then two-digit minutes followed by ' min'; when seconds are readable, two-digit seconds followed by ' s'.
3 h 00 min
